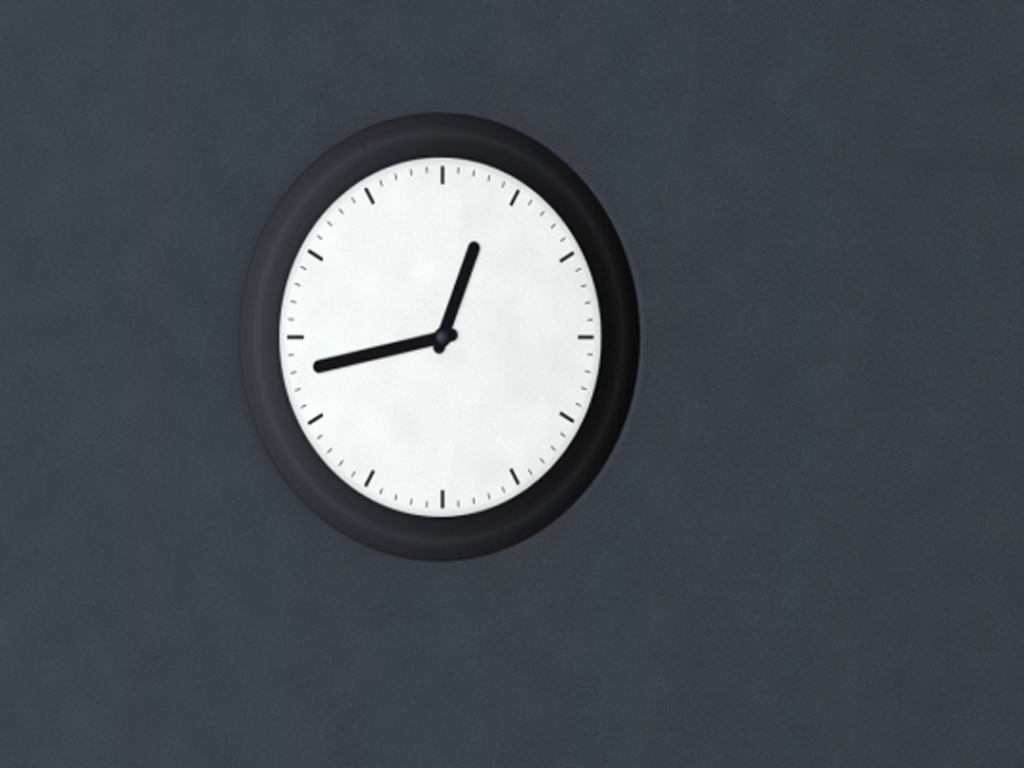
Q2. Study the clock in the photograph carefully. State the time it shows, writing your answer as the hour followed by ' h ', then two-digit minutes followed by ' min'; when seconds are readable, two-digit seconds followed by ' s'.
12 h 43 min
